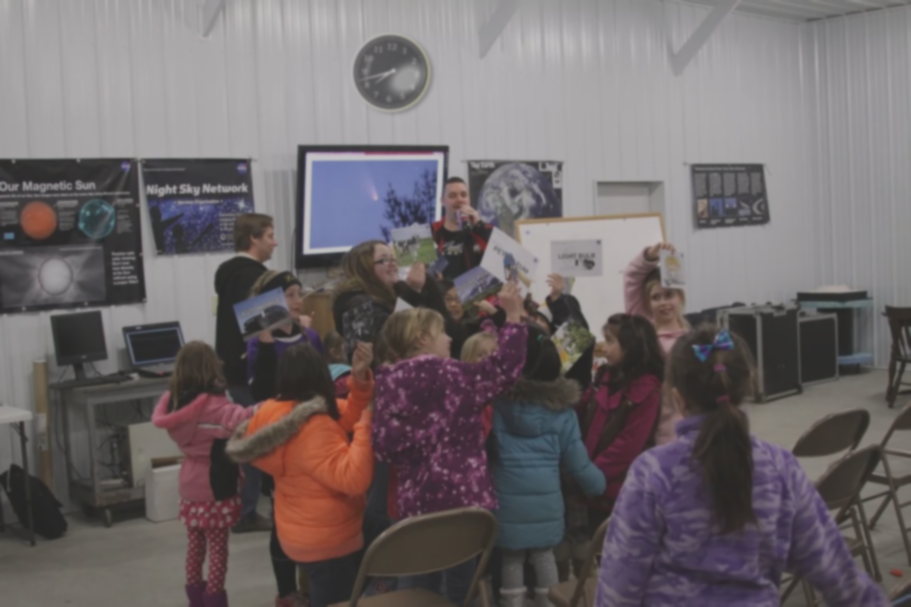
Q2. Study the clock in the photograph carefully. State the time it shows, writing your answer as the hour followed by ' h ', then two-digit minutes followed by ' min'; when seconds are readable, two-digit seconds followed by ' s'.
7 h 42 min
